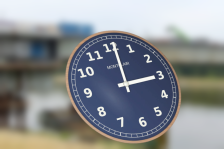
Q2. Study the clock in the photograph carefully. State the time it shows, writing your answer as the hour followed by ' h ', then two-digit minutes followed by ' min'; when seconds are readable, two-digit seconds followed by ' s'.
3 h 01 min
